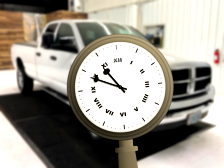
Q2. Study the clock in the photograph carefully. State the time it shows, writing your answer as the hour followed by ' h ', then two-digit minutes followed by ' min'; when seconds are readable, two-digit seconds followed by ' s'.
10 h 49 min
